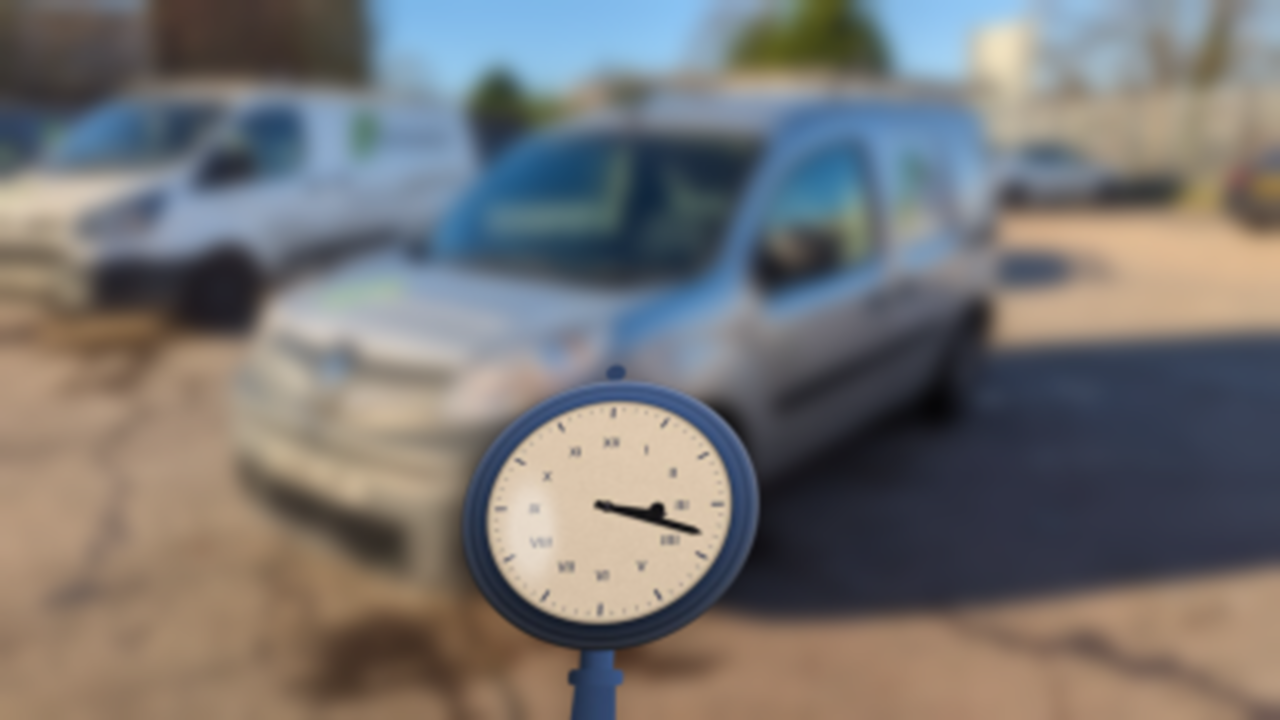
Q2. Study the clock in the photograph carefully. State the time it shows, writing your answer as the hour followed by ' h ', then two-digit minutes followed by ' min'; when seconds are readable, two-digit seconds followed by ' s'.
3 h 18 min
